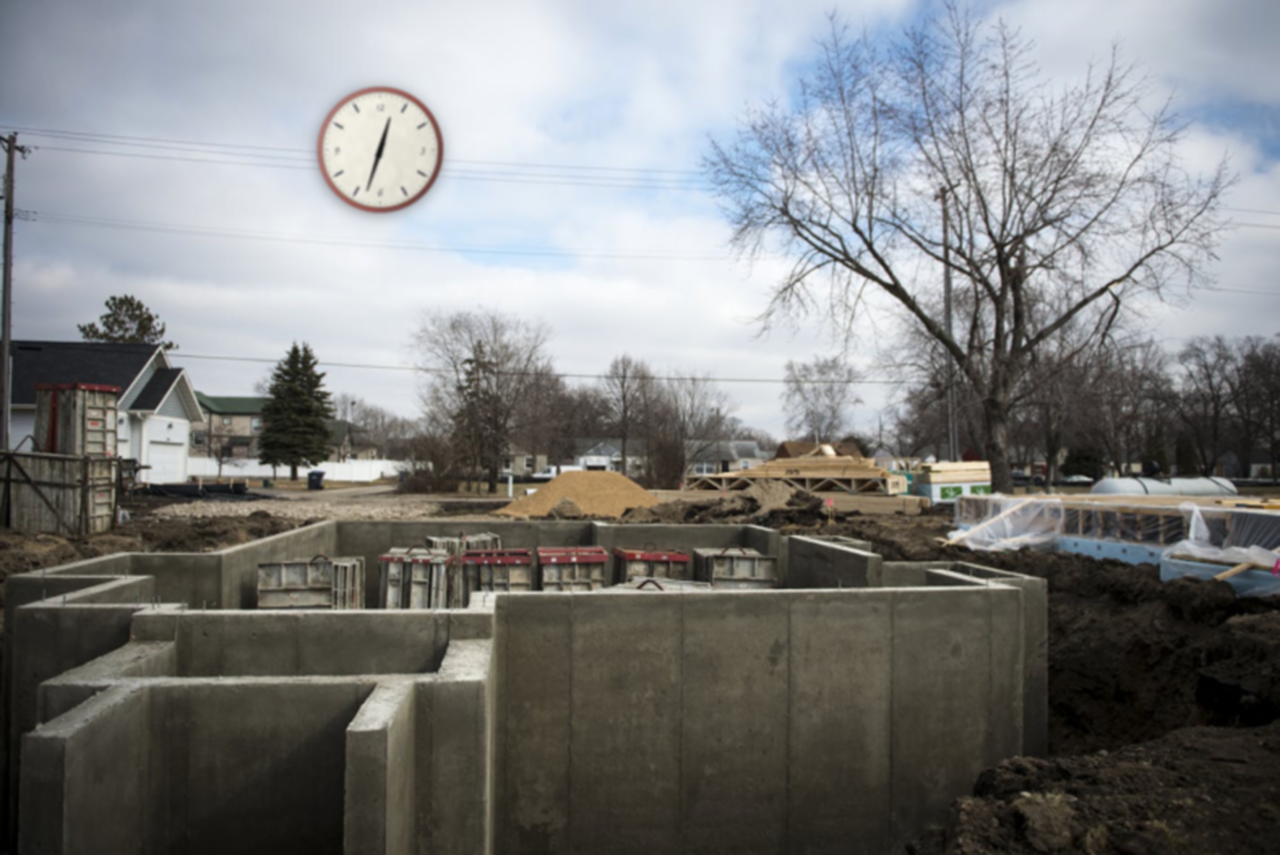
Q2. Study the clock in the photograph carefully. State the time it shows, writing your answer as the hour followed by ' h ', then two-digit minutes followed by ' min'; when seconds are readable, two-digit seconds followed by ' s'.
12 h 33 min
